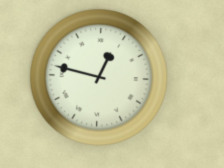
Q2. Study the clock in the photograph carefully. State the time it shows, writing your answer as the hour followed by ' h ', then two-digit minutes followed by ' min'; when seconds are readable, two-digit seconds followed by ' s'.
12 h 47 min
